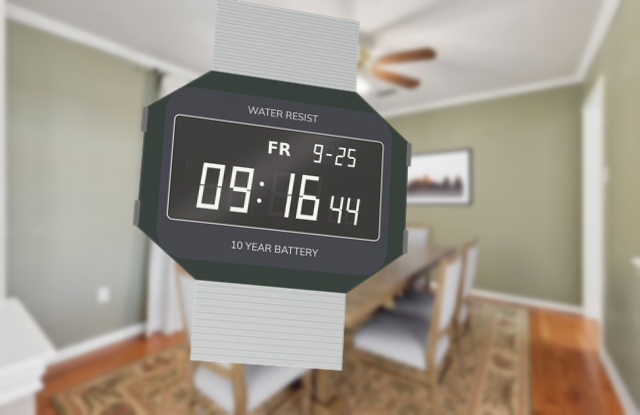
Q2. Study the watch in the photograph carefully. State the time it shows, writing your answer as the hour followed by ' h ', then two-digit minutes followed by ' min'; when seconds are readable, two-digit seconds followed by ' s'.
9 h 16 min 44 s
